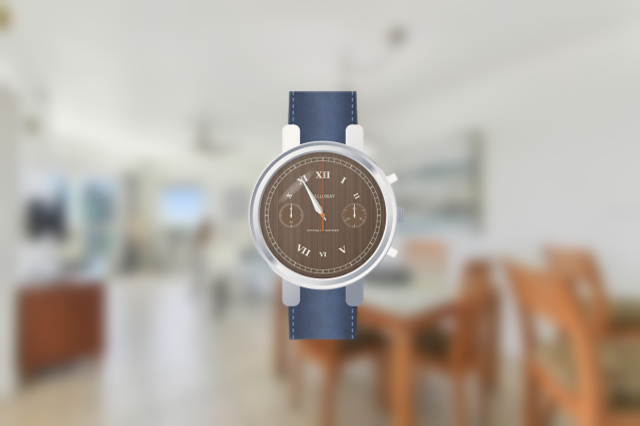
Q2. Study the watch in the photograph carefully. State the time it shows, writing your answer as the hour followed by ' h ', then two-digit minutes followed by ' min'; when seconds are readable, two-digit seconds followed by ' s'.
10 h 55 min
